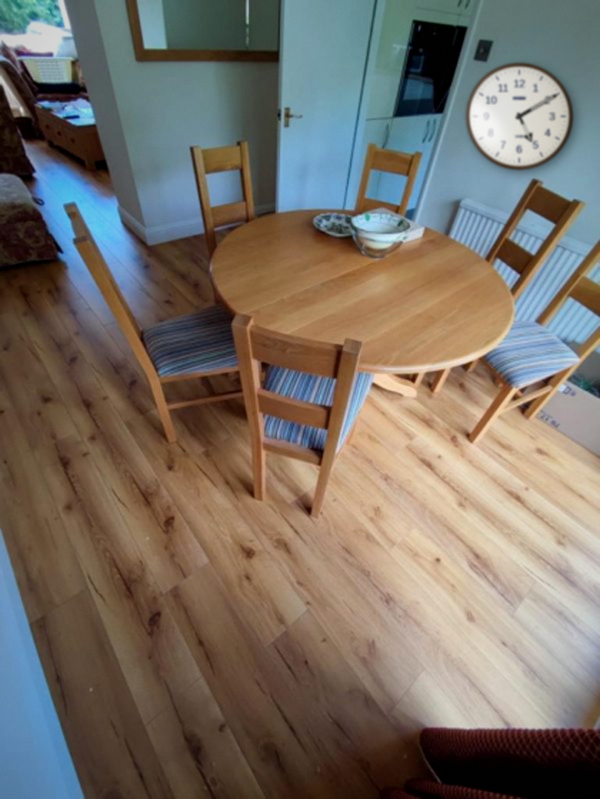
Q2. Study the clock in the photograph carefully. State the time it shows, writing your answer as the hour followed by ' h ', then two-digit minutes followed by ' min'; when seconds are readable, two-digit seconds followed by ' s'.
5 h 10 min
